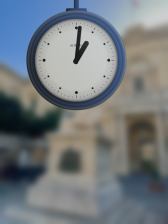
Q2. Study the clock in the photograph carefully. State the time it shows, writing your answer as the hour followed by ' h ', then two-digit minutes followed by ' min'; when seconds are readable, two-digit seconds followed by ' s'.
1 h 01 min
